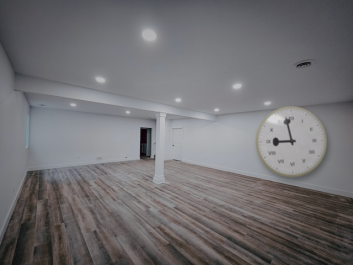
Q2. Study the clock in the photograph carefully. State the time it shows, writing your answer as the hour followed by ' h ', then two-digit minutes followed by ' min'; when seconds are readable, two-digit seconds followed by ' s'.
8 h 58 min
